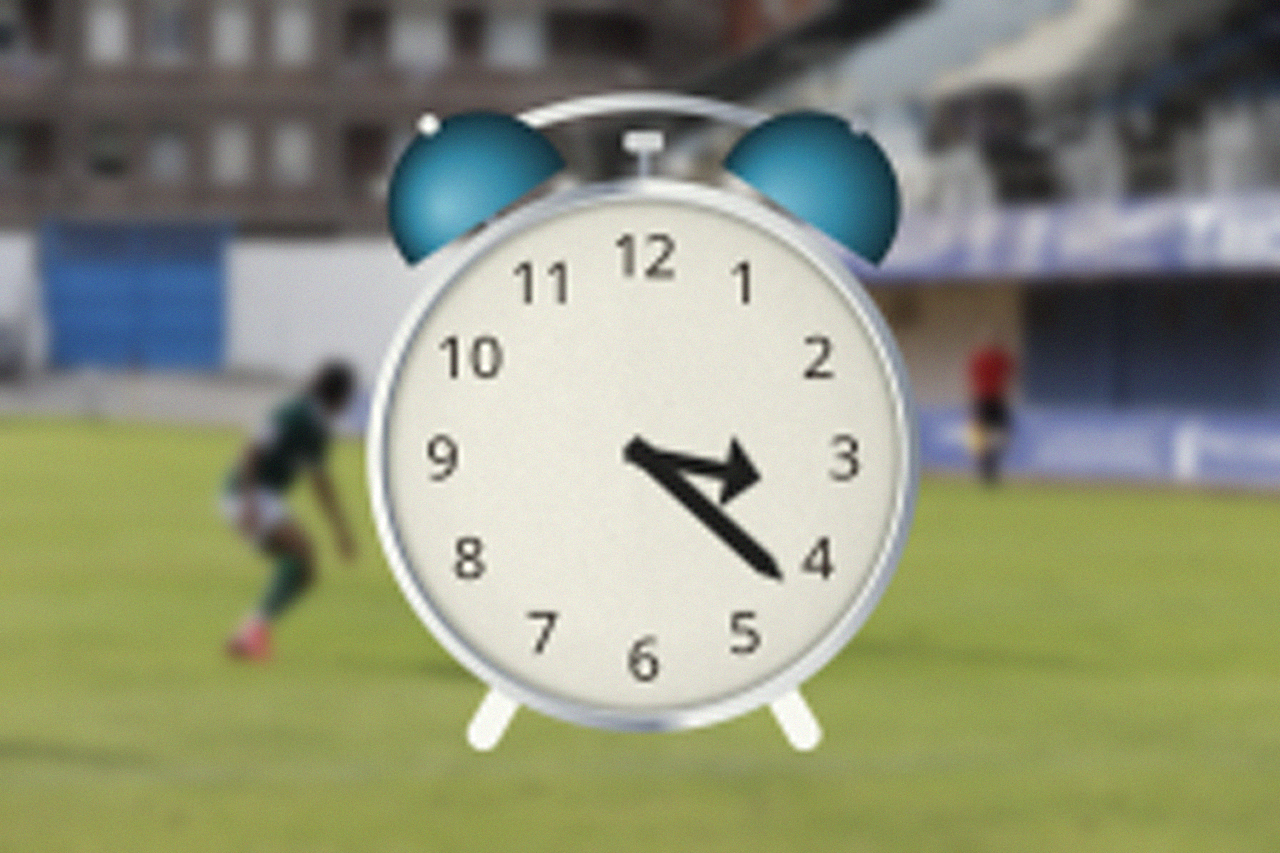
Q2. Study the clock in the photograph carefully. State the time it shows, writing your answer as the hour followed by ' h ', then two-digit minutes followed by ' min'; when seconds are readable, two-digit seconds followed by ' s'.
3 h 22 min
